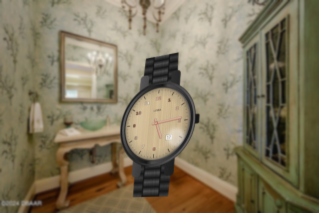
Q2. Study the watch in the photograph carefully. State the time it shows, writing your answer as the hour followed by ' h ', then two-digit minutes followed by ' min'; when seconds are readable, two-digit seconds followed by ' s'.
5 h 14 min
